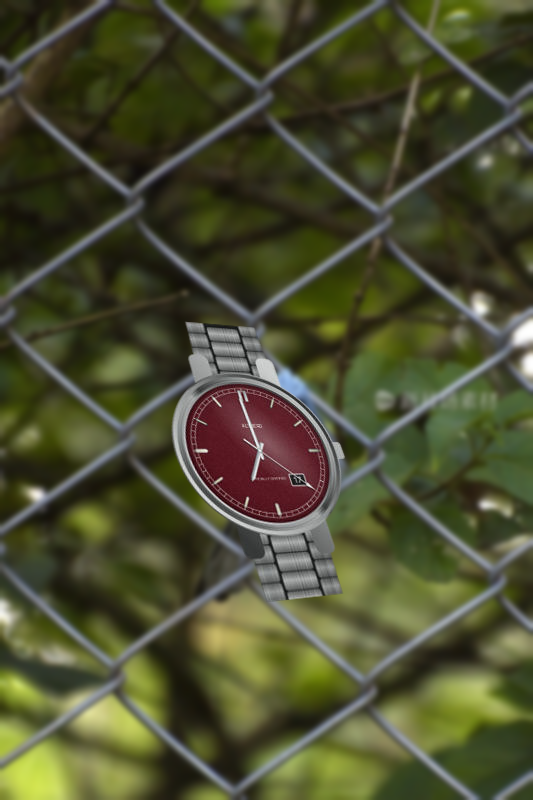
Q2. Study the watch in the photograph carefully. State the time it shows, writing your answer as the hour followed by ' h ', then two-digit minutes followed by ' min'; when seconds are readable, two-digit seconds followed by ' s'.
6 h 59 min 22 s
